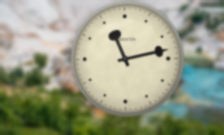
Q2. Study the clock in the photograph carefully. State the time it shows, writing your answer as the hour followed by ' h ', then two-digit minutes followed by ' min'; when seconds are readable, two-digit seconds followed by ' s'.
11 h 13 min
